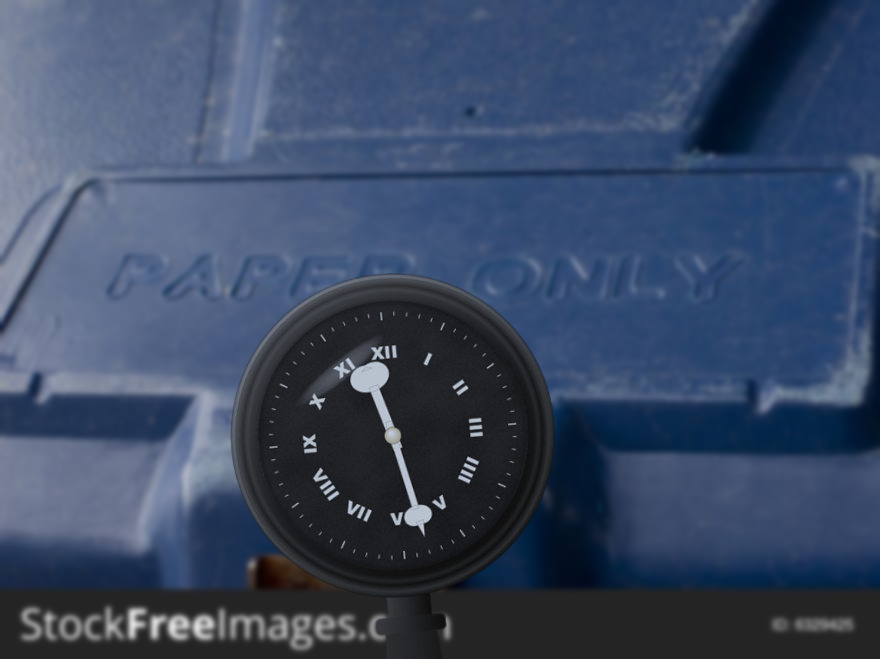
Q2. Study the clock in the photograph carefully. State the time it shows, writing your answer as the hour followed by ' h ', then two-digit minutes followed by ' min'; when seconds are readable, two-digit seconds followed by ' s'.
11 h 28 min
